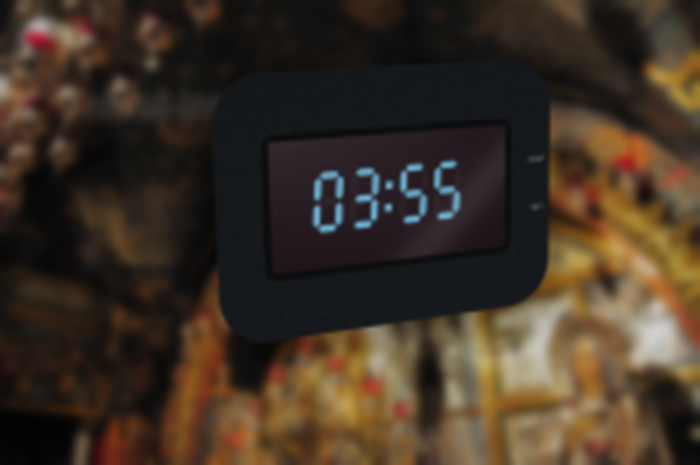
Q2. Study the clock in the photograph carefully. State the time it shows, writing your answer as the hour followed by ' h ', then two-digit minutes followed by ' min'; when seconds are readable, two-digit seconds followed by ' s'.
3 h 55 min
